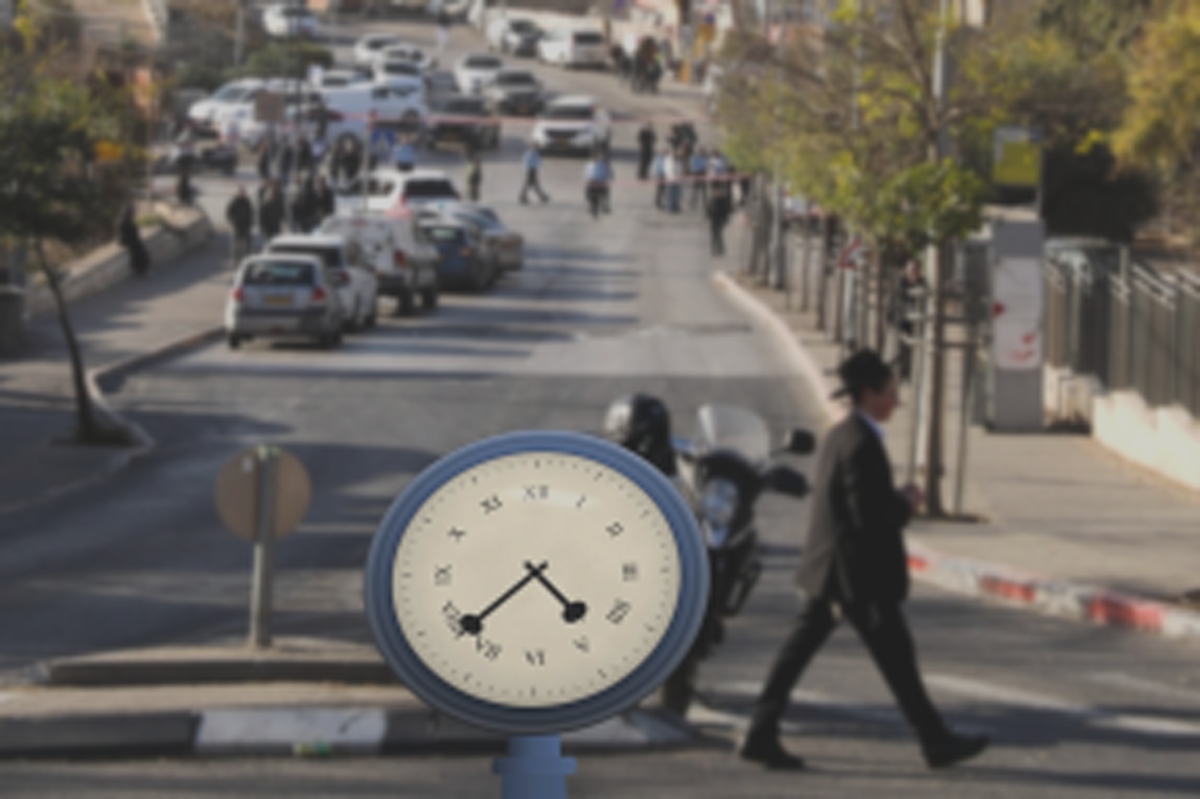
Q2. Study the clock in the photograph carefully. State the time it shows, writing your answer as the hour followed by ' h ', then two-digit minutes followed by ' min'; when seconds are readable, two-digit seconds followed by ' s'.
4 h 38 min
